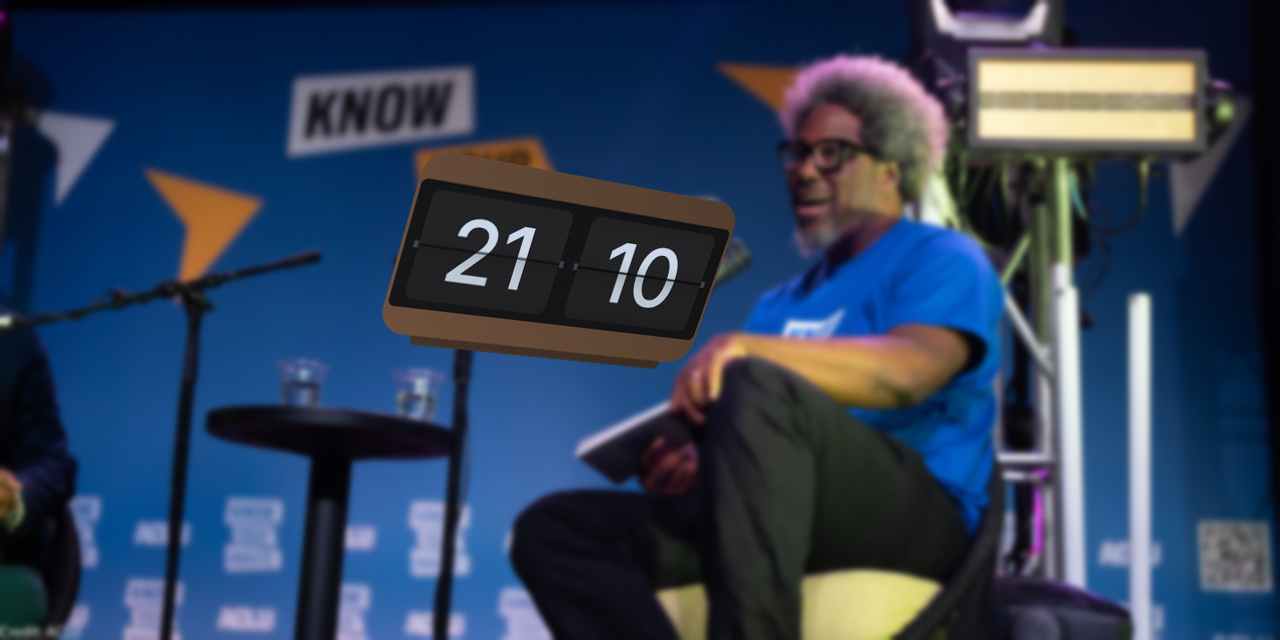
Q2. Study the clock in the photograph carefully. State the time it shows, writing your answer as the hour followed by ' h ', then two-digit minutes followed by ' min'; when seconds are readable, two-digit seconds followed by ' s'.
21 h 10 min
